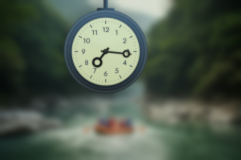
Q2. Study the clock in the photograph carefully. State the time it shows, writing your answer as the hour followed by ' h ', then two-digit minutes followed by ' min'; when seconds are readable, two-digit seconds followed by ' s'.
7 h 16 min
